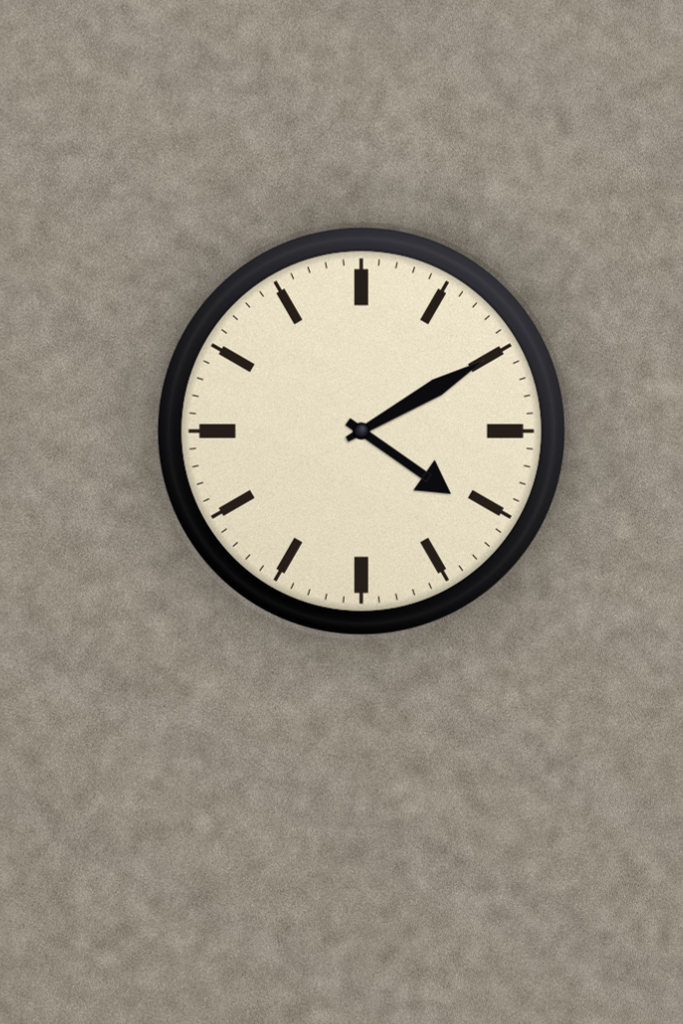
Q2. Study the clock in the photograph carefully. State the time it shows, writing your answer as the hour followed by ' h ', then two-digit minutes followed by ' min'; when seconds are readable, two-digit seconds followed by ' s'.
4 h 10 min
